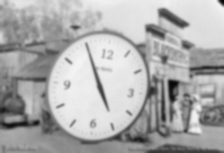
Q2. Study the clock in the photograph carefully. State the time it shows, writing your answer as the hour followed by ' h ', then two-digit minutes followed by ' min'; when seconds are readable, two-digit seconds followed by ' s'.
4 h 55 min
